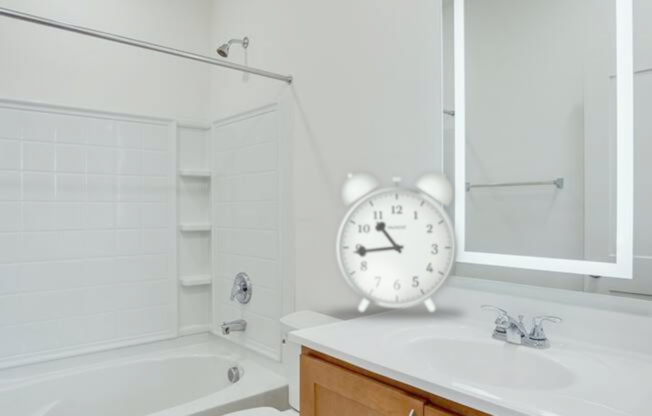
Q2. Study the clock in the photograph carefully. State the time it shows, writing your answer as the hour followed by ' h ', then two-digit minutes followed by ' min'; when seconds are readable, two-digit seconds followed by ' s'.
10 h 44 min
